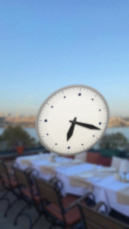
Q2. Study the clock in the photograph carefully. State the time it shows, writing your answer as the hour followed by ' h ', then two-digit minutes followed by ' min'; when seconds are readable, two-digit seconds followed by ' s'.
6 h 17 min
